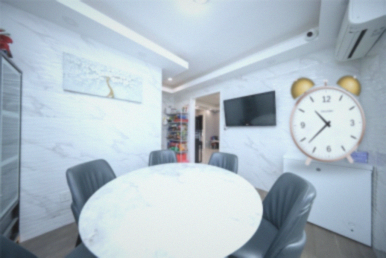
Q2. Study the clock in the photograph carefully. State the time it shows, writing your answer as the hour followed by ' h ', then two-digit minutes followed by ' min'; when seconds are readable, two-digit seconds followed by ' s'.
10 h 38 min
